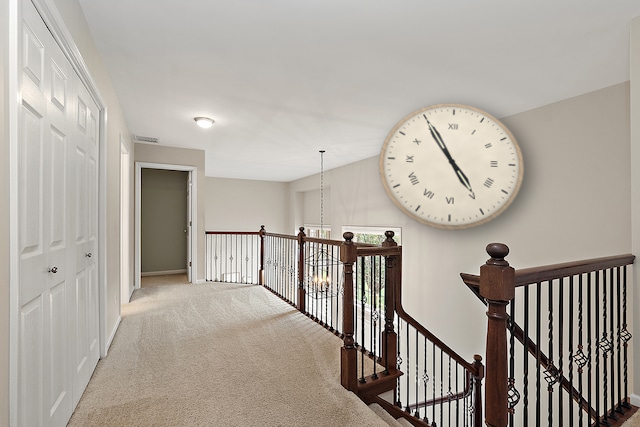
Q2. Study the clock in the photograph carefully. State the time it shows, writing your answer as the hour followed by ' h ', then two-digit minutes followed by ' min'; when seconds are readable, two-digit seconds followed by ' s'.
4 h 55 min
